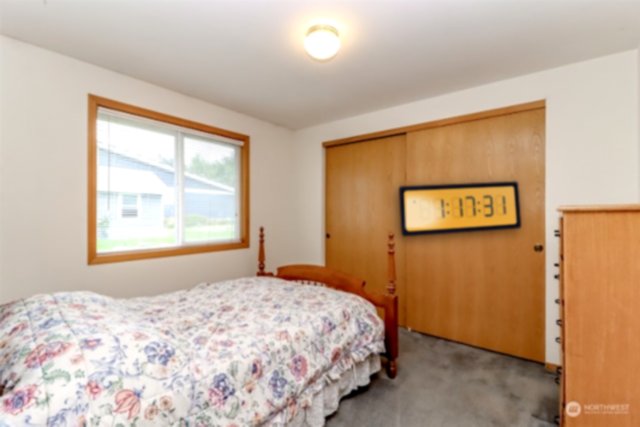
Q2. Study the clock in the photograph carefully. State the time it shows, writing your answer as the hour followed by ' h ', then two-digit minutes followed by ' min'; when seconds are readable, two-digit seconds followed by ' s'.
1 h 17 min 31 s
